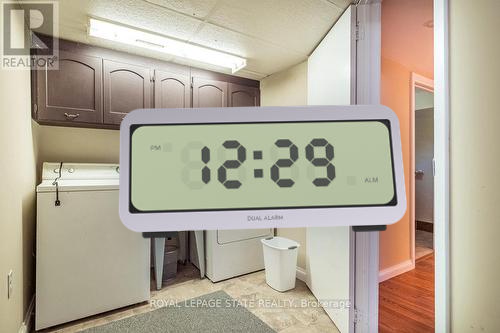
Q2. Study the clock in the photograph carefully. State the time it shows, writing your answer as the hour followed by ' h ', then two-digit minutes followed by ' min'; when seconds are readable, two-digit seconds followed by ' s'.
12 h 29 min
